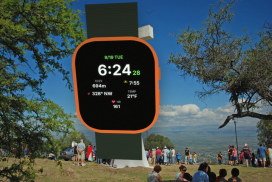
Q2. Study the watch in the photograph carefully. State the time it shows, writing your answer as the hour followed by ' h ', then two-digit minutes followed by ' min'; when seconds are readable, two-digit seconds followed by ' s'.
6 h 24 min
